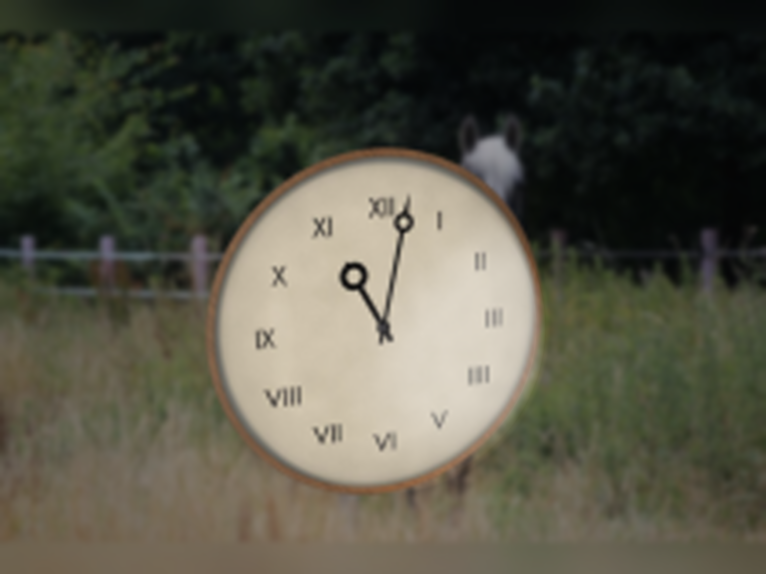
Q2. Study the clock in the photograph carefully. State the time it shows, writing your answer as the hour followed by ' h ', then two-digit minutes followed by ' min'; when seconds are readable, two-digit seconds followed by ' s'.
11 h 02 min
